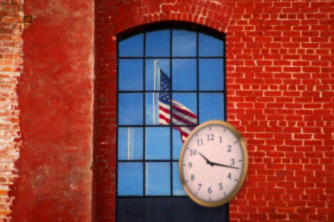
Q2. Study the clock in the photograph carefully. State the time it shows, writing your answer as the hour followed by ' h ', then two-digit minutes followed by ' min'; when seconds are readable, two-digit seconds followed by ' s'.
10 h 17 min
